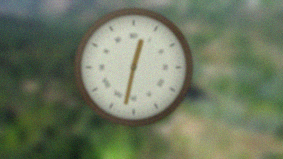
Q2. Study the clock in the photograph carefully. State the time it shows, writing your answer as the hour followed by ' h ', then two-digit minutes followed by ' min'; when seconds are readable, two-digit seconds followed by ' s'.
12 h 32 min
